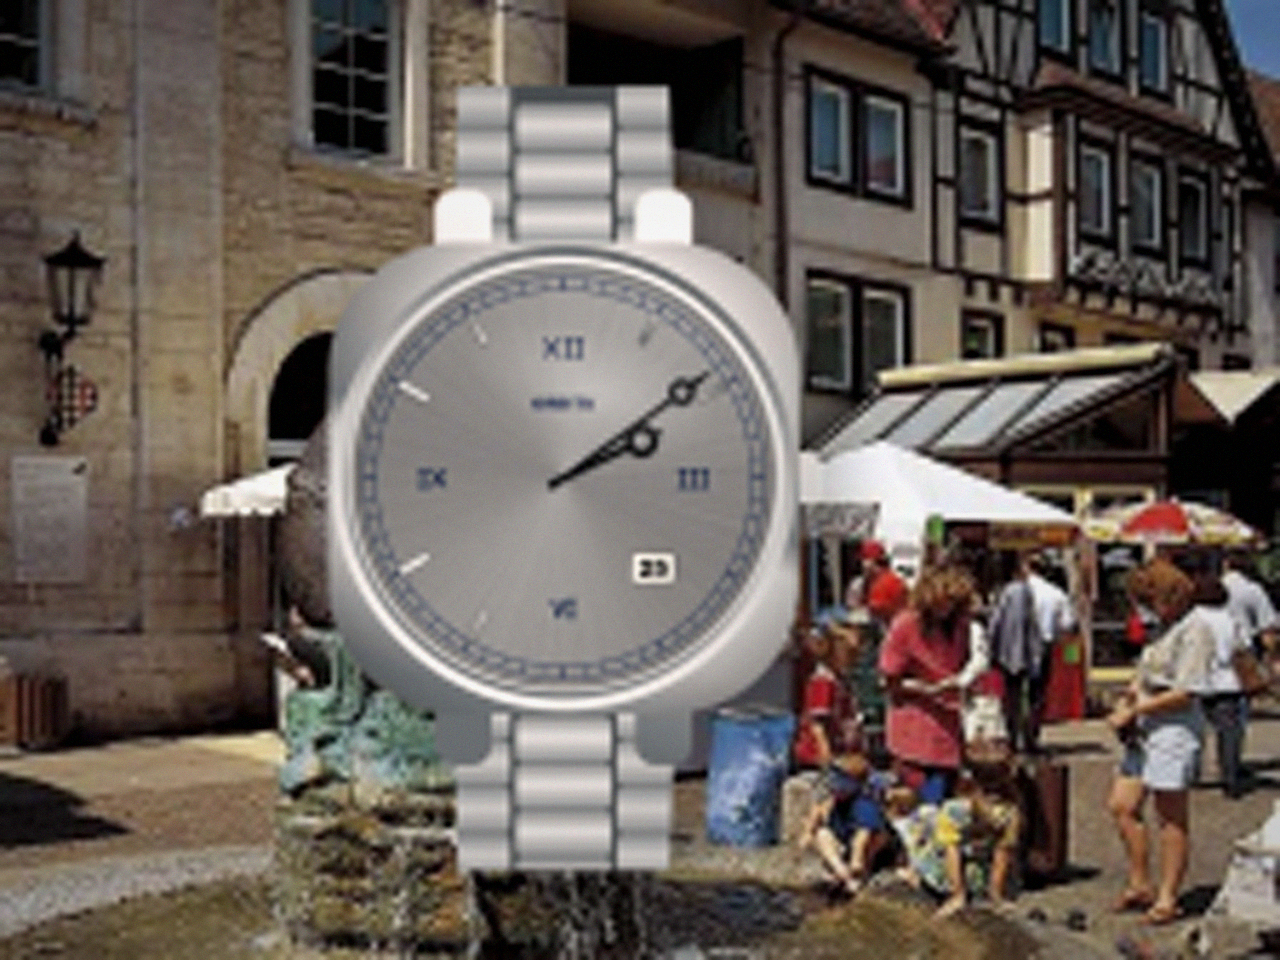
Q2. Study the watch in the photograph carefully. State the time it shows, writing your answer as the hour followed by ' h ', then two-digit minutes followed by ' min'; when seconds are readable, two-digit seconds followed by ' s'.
2 h 09 min
